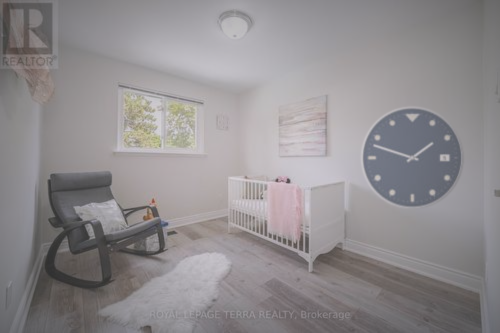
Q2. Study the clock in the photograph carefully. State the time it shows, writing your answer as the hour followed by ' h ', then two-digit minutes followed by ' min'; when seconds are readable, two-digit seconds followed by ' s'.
1 h 48 min
